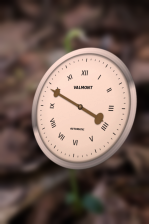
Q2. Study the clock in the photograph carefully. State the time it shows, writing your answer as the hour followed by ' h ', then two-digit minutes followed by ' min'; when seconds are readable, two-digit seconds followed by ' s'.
3 h 49 min
